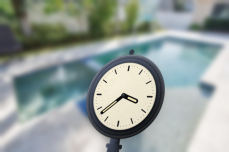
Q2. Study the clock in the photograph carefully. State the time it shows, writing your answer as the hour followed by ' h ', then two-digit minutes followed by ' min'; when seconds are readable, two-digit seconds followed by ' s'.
3 h 38 min
